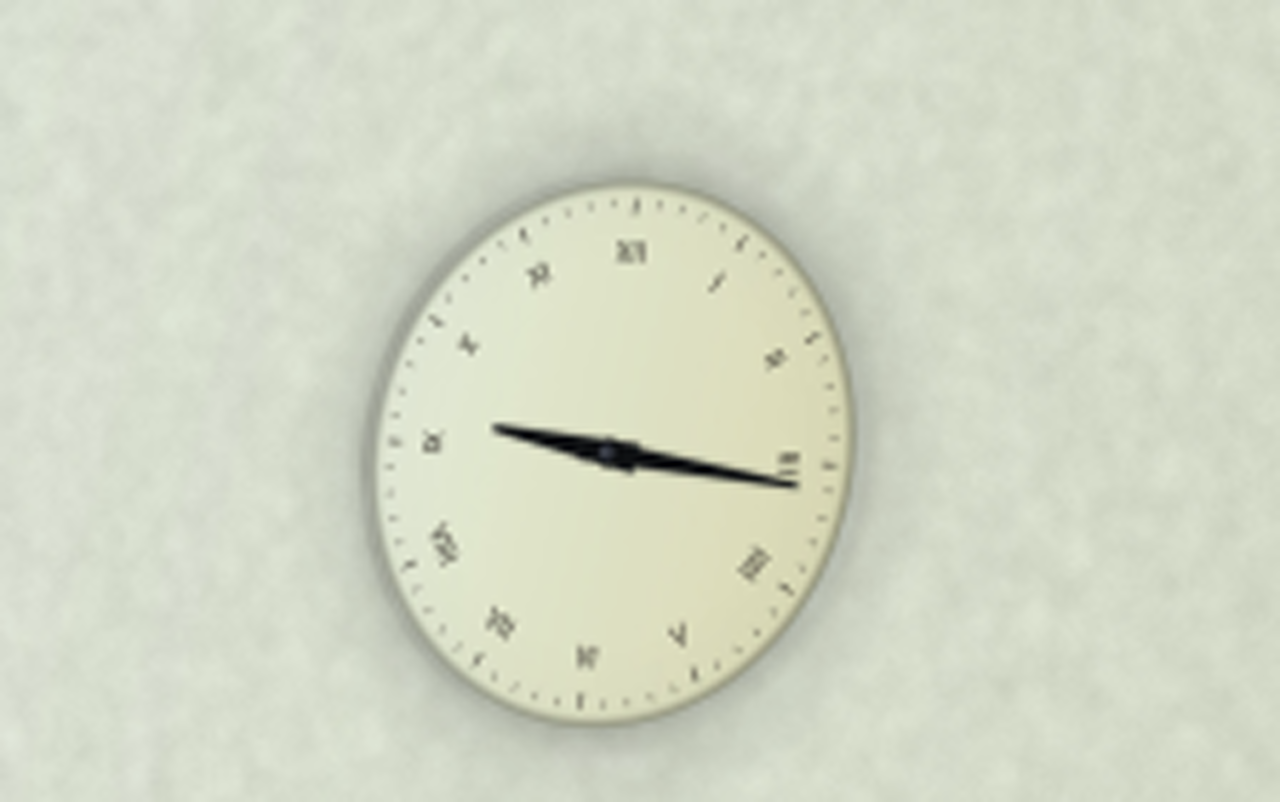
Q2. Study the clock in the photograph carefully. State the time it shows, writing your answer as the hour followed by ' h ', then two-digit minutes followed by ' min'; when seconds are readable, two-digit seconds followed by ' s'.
9 h 16 min
